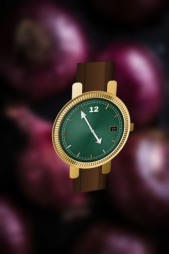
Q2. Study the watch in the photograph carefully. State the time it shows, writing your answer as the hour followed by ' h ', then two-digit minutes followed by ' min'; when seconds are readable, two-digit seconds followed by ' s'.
4 h 55 min
